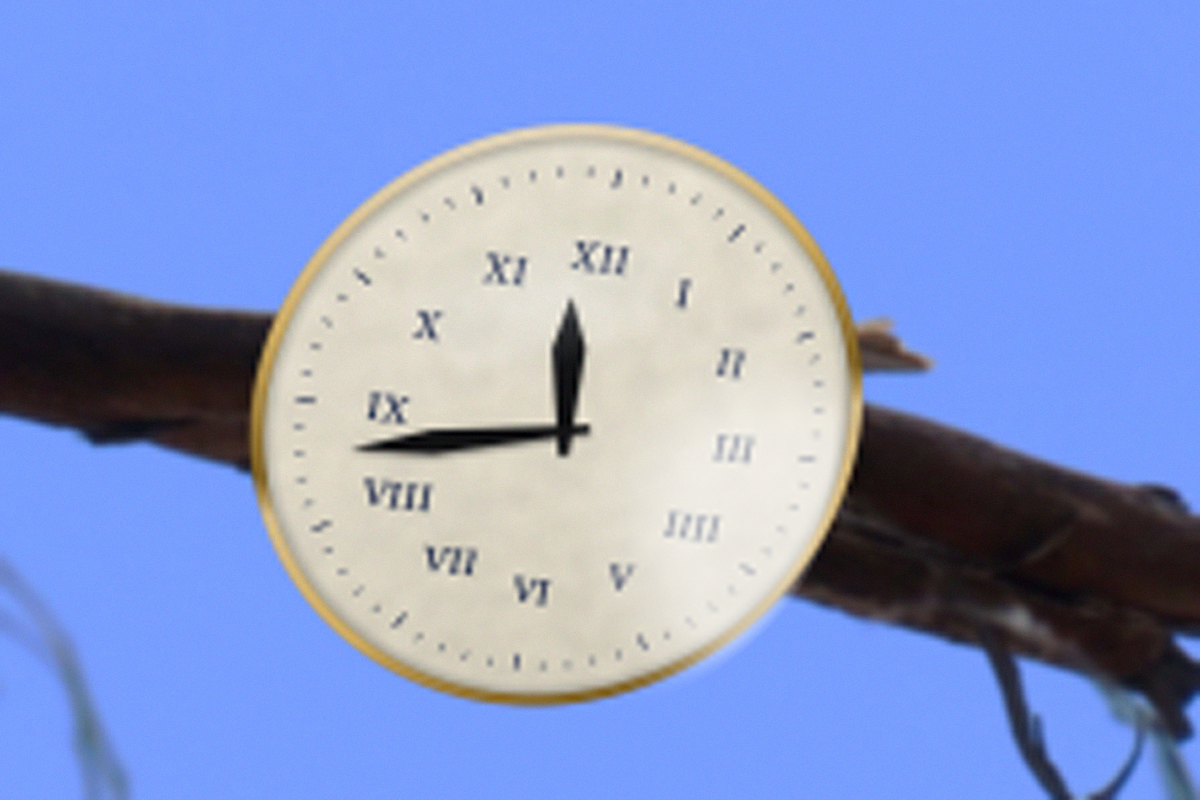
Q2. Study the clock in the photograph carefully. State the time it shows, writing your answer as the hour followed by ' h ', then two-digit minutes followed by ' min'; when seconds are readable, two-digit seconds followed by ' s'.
11 h 43 min
